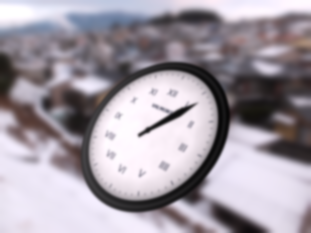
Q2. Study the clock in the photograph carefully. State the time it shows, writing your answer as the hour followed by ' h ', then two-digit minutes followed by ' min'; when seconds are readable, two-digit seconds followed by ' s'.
1 h 06 min
